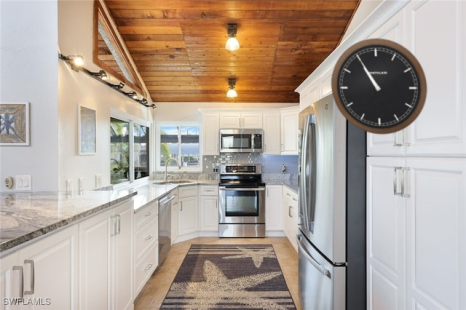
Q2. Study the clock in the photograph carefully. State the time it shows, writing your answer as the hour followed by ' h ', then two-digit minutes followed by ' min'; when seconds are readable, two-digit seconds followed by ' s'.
10 h 55 min
